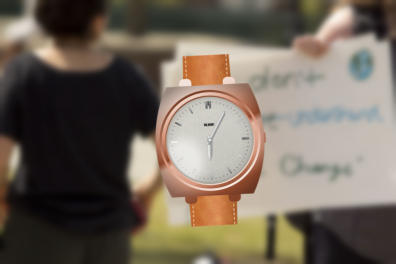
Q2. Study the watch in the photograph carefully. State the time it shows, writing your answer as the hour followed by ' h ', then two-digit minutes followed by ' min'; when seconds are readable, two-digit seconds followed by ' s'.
6 h 05 min
